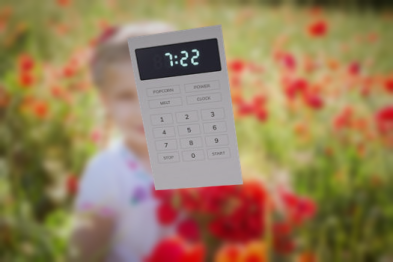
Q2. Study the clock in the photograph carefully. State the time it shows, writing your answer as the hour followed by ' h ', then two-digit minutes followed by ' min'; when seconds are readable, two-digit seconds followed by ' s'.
7 h 22 min
